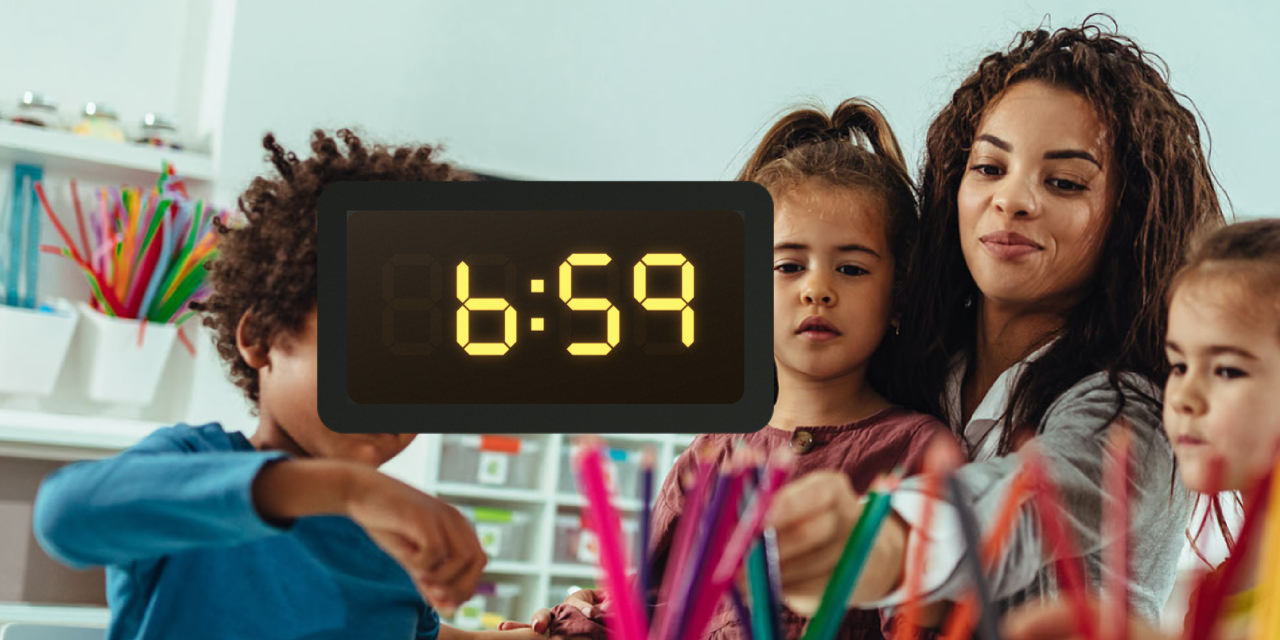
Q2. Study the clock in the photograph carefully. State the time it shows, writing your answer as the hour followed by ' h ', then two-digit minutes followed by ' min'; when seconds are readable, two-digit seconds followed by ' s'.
6 h 59 min
